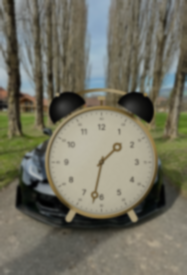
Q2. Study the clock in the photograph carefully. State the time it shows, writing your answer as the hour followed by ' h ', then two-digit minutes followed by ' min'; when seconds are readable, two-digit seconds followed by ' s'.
1 h 32 min
